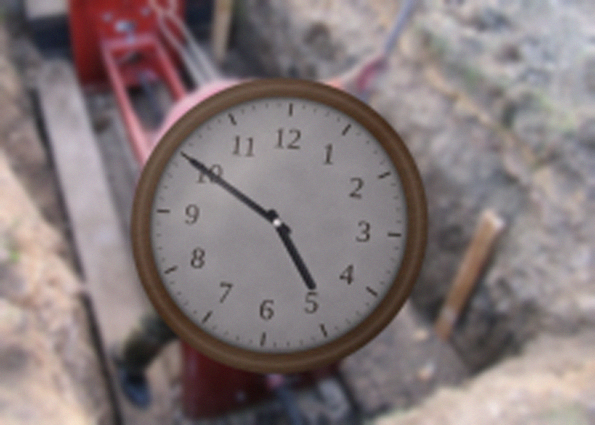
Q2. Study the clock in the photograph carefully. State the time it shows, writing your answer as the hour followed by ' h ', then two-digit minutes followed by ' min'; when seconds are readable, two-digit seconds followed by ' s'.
4 h 50 min
